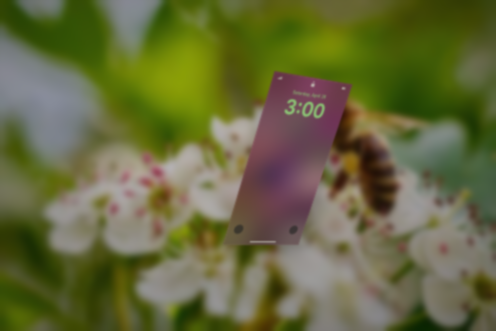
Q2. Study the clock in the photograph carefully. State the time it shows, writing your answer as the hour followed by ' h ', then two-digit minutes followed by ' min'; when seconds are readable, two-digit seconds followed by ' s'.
3 h 00 min
